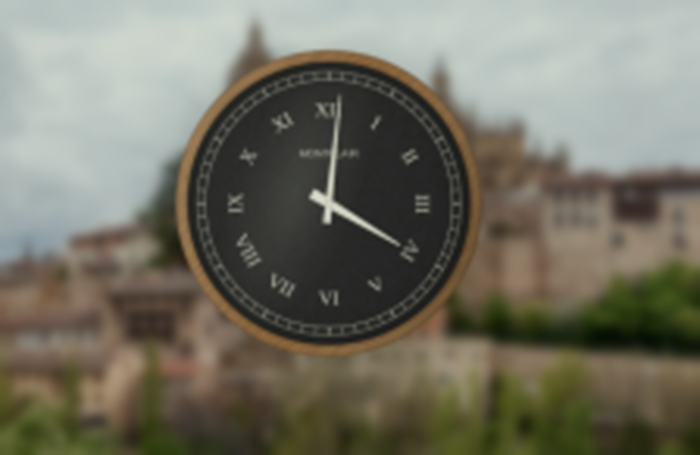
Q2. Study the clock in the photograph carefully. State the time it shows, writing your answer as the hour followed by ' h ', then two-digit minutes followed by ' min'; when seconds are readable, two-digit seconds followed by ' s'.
4 h 01 min
